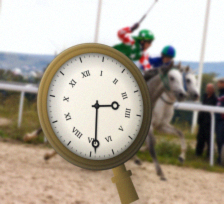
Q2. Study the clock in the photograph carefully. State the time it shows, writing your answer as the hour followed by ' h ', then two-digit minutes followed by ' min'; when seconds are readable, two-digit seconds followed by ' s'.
3 h 34 min
